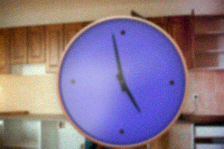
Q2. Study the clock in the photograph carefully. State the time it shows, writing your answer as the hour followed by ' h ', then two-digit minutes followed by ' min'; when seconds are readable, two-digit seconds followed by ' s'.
4 h 58 min
